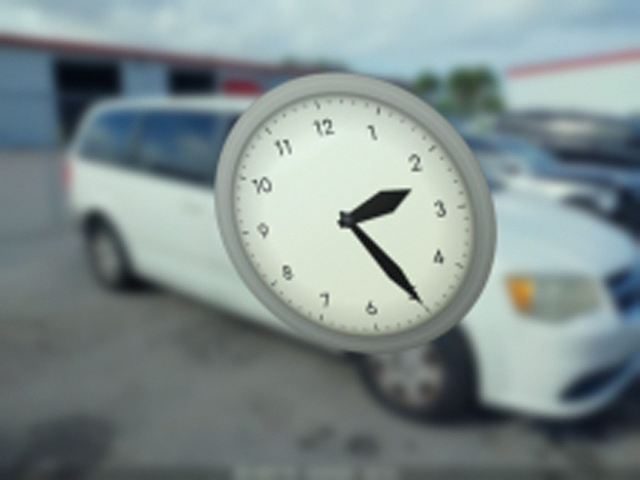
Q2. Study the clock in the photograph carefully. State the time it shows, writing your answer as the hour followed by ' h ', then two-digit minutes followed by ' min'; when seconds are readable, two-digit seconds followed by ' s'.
2 h 25 min
